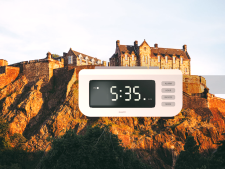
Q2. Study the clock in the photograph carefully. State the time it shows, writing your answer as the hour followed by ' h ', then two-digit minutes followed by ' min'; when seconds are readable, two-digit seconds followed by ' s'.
5 h 35 min
